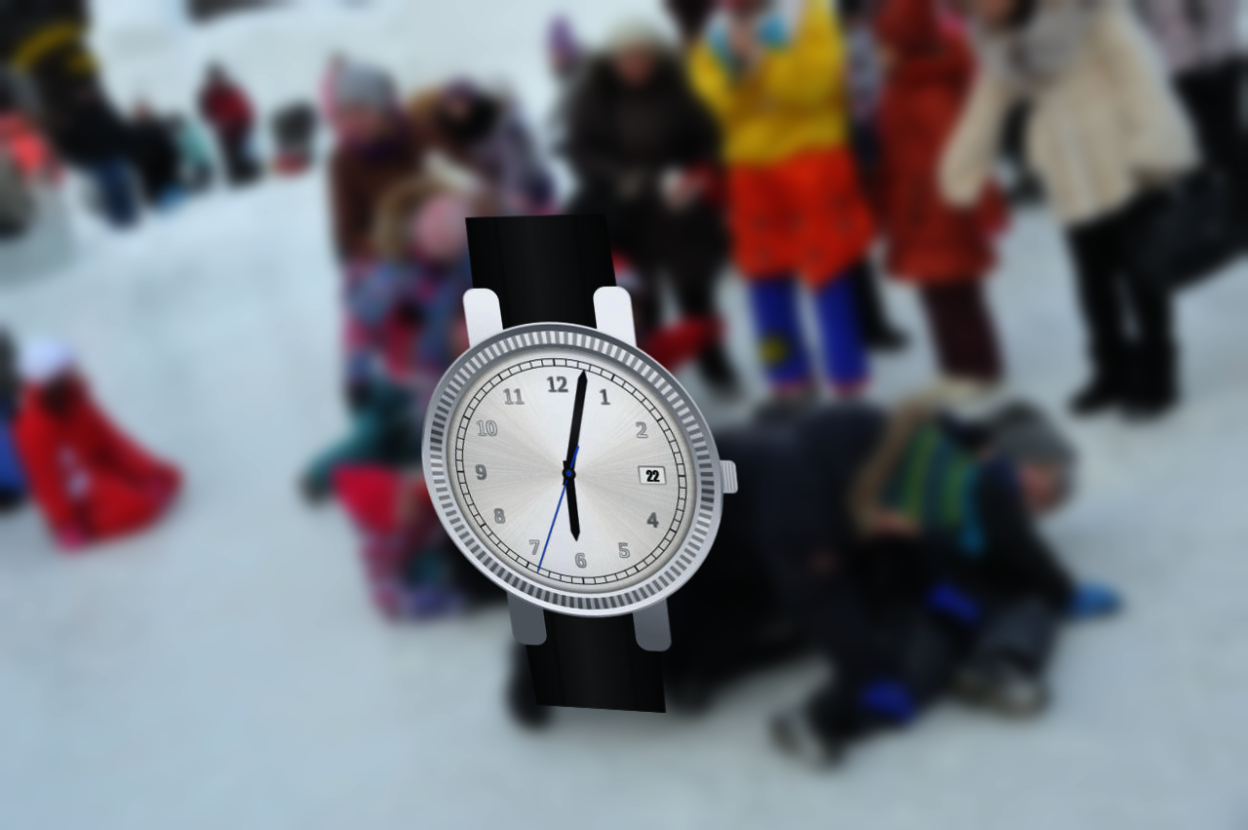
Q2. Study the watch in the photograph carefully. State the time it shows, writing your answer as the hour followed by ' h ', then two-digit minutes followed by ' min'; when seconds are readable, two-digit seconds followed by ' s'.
6 h 02 min 34 s
